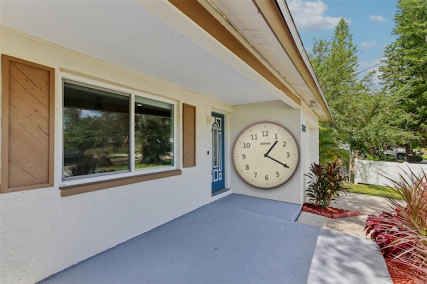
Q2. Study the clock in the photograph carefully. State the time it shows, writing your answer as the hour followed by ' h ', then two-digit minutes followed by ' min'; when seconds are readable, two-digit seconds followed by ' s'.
1 h 20 min
